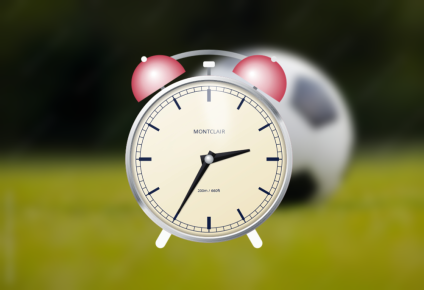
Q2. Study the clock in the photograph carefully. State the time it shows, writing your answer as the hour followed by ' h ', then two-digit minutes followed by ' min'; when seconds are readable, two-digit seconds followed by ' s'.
2 h 35 min
